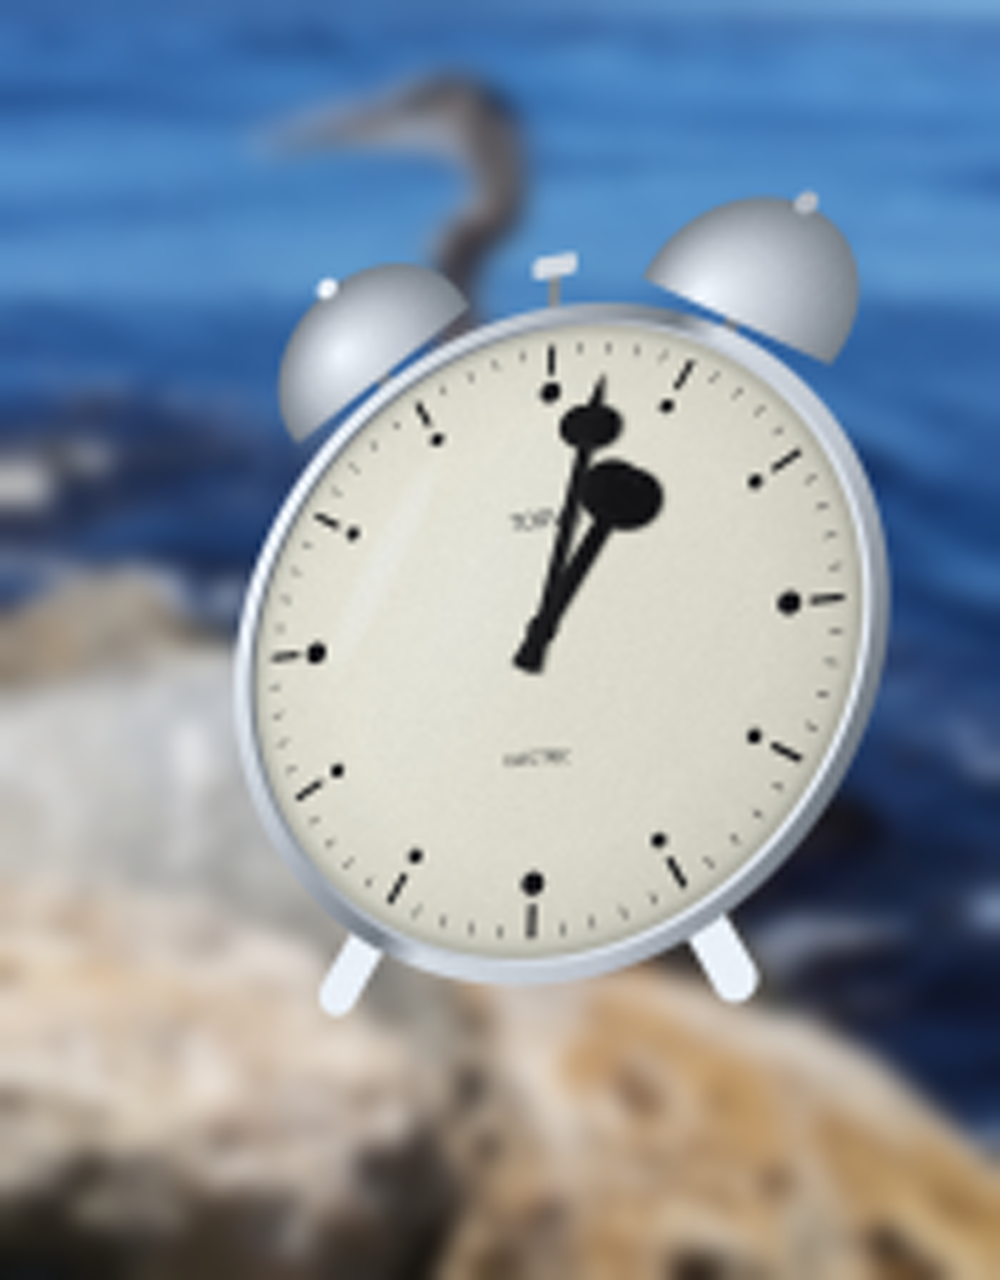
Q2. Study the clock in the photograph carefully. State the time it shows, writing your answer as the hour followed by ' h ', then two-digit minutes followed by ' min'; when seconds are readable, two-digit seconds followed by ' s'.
1 h 02 min
